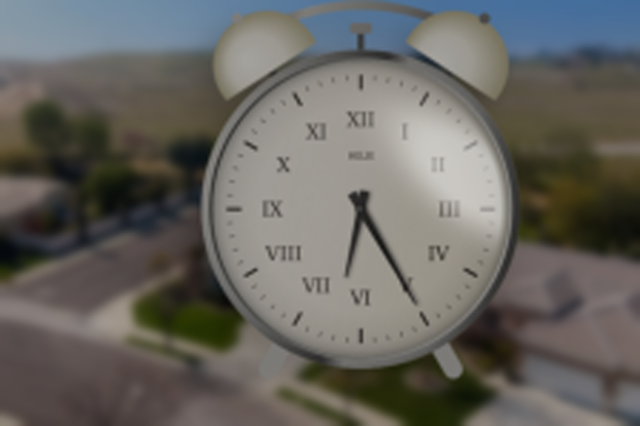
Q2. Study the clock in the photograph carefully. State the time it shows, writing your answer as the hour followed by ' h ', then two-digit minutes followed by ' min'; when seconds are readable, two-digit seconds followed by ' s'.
6 h 25 min
